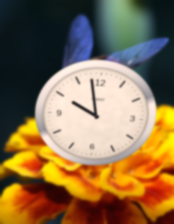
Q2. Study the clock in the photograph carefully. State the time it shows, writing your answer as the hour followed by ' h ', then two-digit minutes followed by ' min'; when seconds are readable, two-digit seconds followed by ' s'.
9 h 58 min
